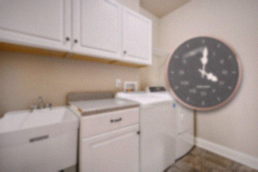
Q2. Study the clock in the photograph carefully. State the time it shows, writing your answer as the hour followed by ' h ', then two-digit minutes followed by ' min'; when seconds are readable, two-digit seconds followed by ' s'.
4 h 01 min
